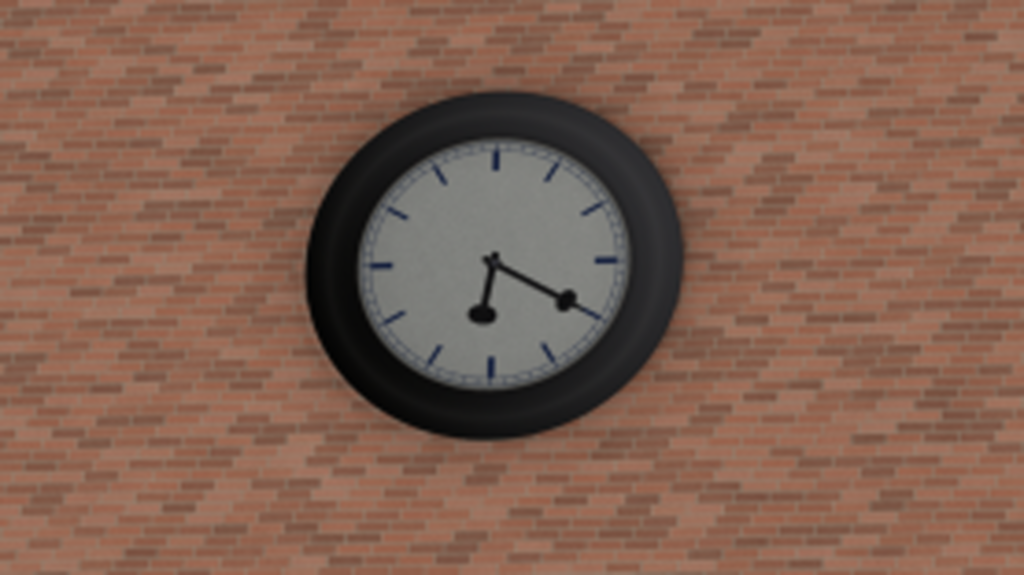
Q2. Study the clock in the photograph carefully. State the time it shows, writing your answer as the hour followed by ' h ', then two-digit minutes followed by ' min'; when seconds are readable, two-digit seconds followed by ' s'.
6 h 20 min
